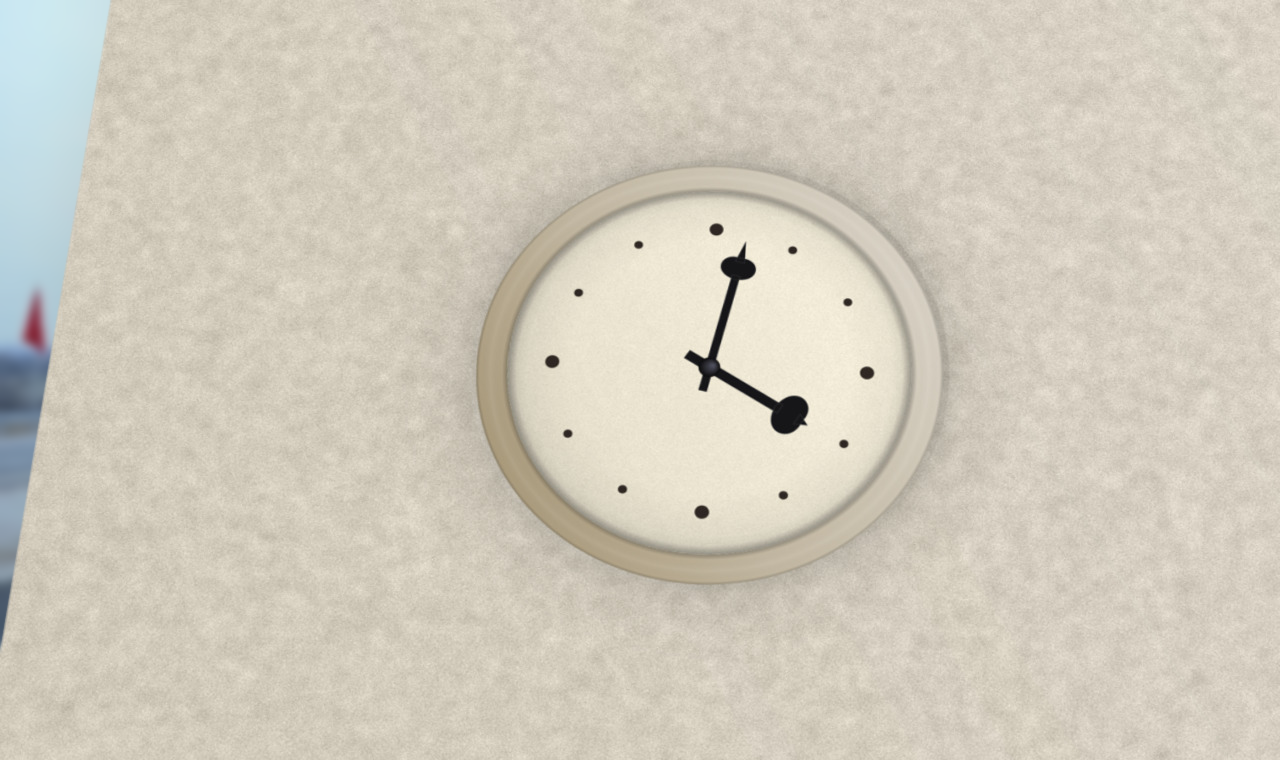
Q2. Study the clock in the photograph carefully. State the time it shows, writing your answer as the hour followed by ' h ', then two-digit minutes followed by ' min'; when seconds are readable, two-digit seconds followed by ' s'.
4 h 02 min
